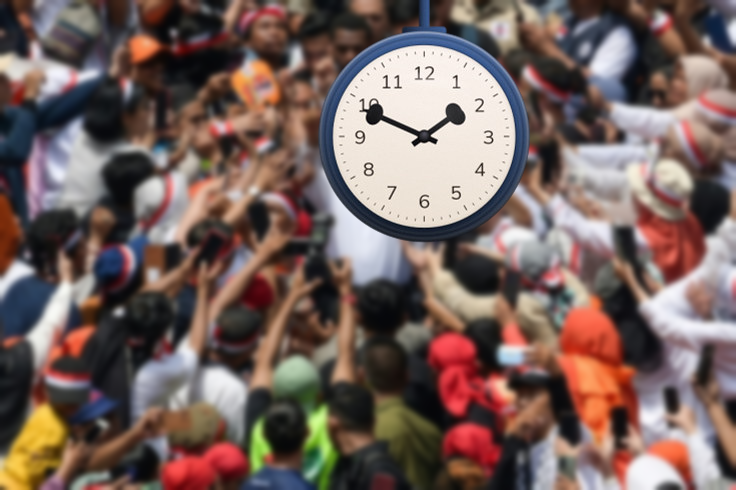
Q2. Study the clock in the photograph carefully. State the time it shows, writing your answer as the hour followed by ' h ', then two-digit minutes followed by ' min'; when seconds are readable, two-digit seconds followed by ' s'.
1 h 49 min
